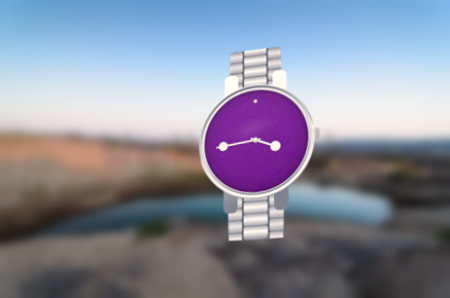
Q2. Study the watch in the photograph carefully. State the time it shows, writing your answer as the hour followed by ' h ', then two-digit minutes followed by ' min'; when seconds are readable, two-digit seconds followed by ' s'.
3 h 44 min
